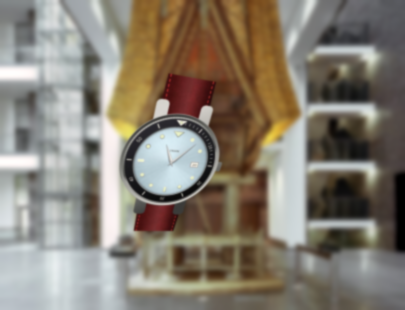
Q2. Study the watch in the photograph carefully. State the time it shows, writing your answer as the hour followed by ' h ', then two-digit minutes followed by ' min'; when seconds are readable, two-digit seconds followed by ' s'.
11 h 07 min
